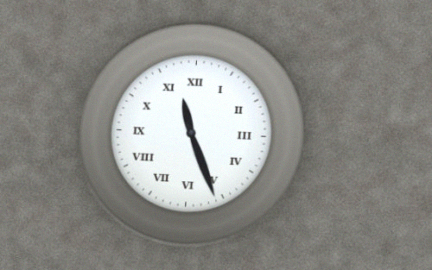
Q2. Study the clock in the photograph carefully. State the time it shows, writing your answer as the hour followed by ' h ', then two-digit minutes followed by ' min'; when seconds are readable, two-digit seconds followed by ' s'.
11 h 26 min
